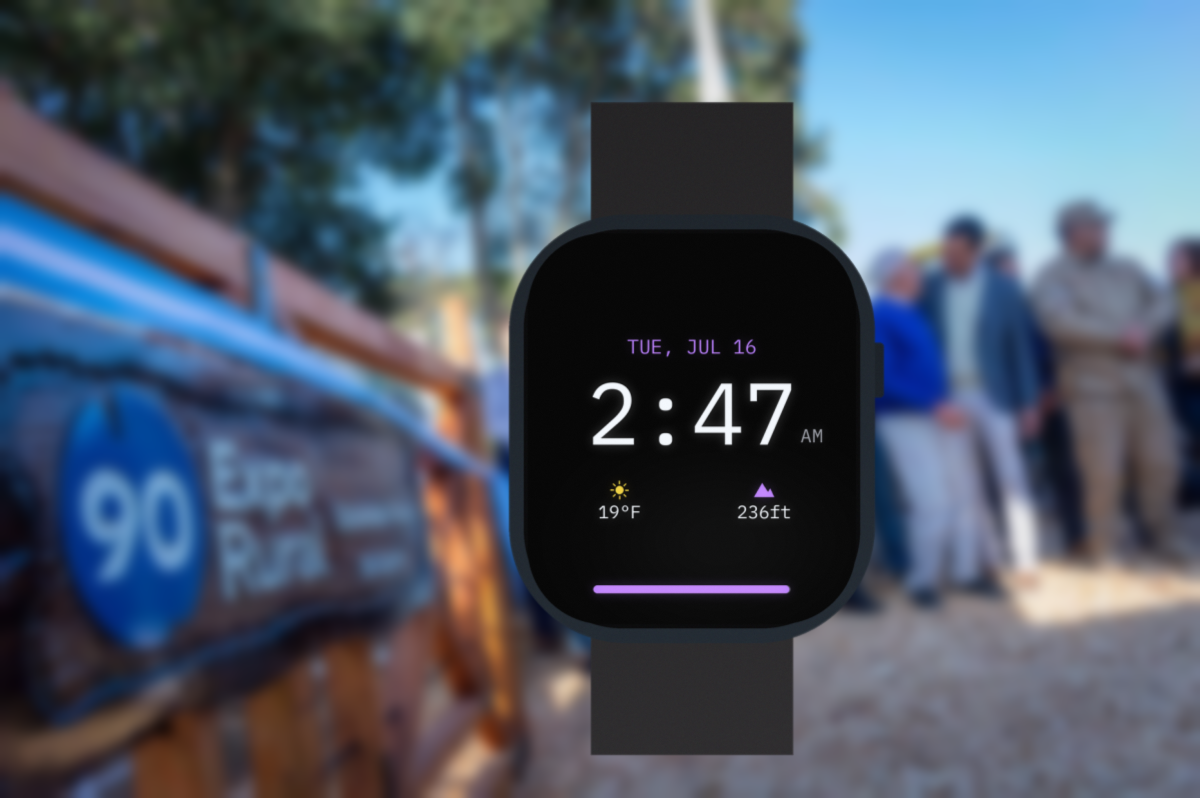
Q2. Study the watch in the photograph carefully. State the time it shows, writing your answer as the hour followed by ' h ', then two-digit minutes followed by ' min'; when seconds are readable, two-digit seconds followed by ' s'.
2 h 47 min
